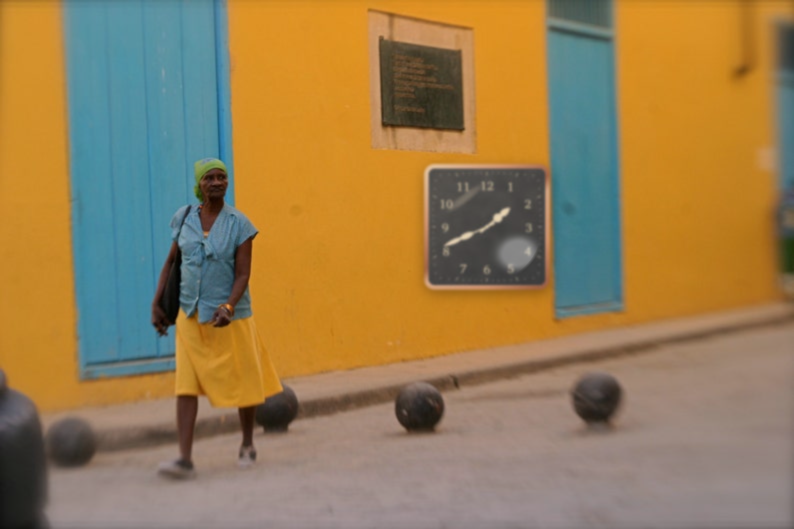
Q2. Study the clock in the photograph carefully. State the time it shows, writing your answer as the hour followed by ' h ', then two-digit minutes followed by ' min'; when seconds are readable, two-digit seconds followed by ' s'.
1 h 41 min
